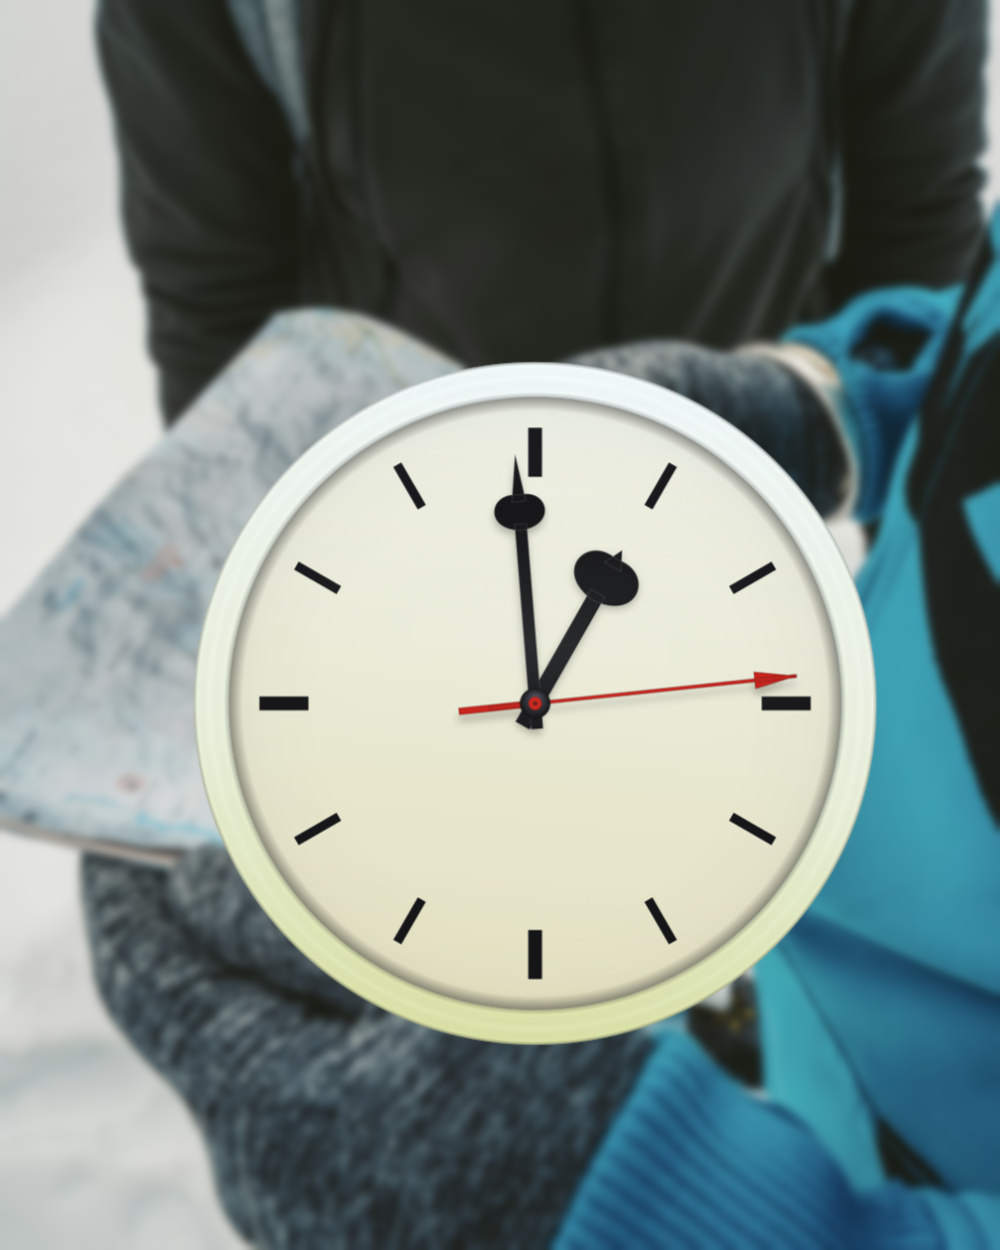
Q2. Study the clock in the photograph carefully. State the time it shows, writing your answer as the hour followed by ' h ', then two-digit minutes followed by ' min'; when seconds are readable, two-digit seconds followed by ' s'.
12 h 59 min 14 s
